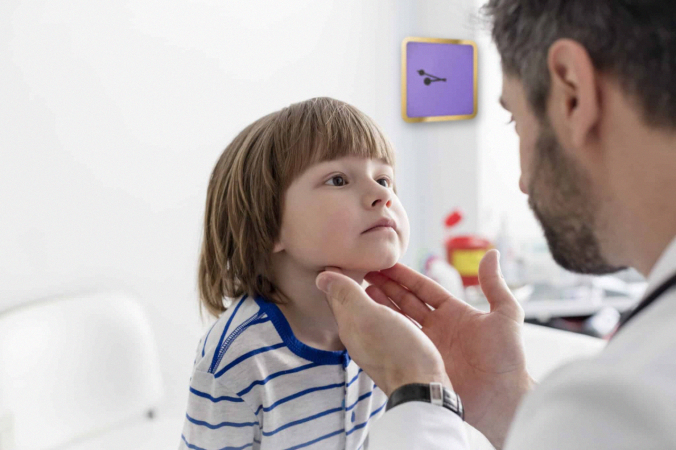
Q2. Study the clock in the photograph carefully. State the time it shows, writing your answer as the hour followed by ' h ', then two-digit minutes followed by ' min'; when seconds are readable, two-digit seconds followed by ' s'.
8 h 48 min
